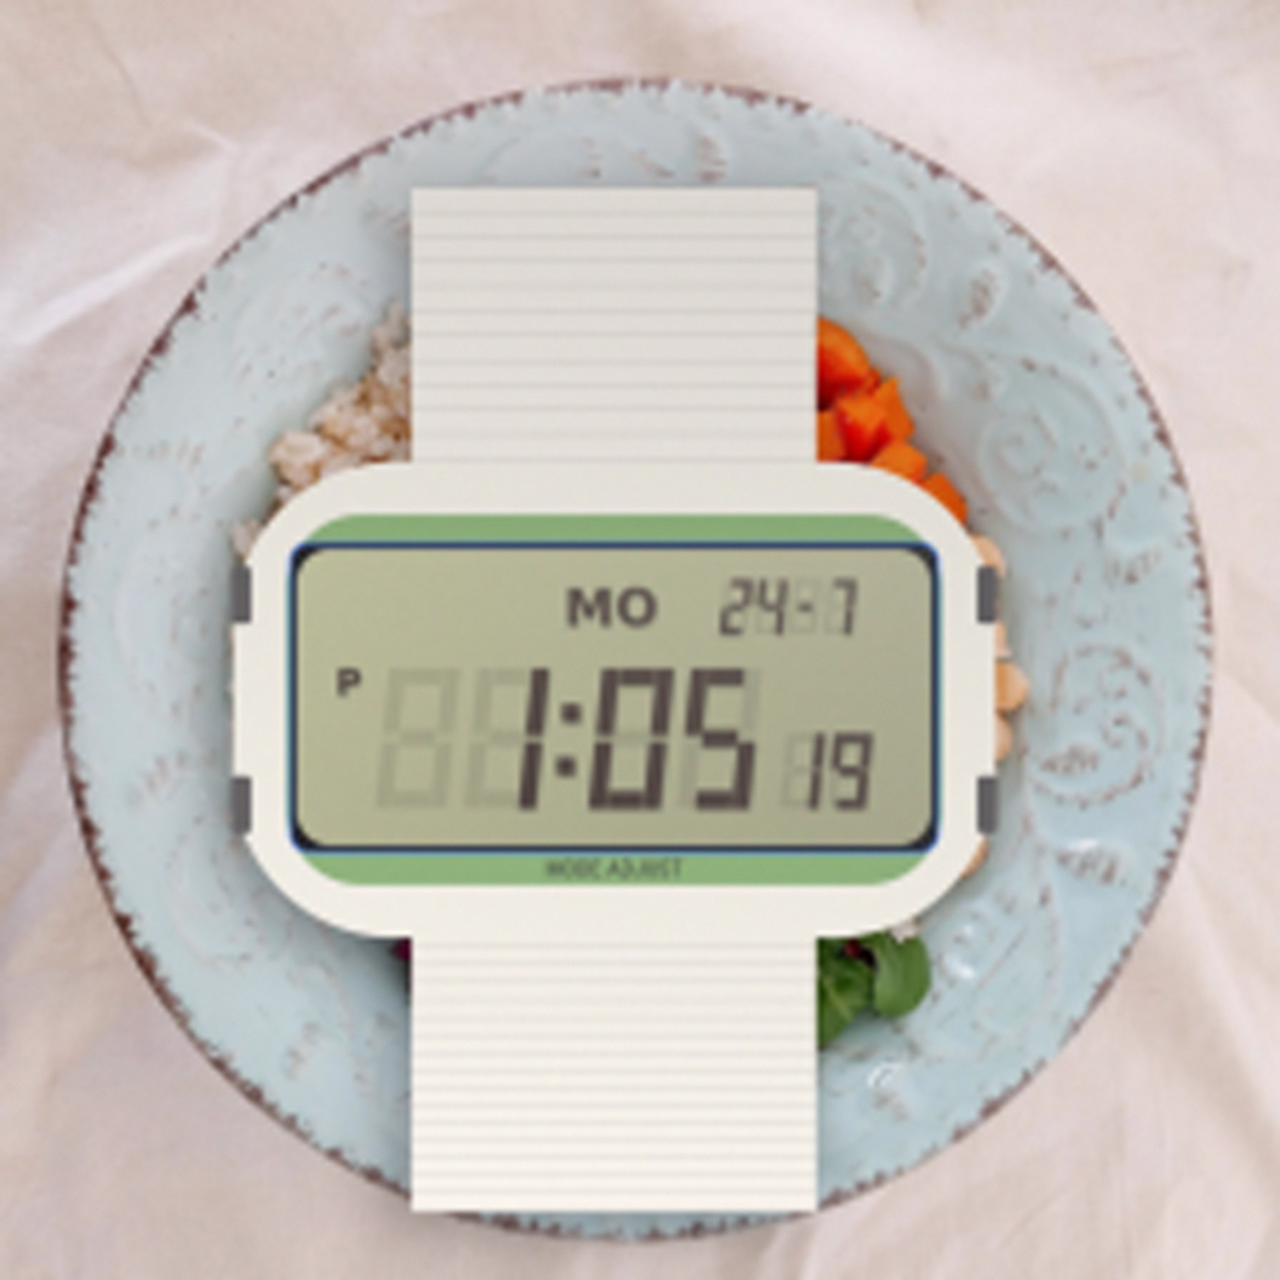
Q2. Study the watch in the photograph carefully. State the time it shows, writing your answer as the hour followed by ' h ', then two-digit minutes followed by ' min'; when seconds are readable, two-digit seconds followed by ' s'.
1 h 05 min 19 s
